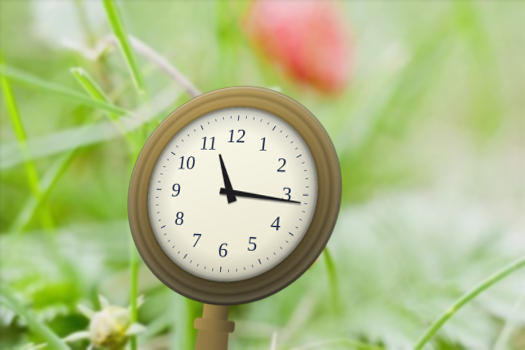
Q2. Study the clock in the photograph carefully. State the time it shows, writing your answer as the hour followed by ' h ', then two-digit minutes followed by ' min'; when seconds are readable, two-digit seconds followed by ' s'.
11 h 16 min
